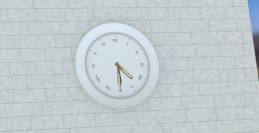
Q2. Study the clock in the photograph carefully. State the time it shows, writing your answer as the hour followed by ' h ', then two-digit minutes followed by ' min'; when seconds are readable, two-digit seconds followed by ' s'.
4 h 30 min
